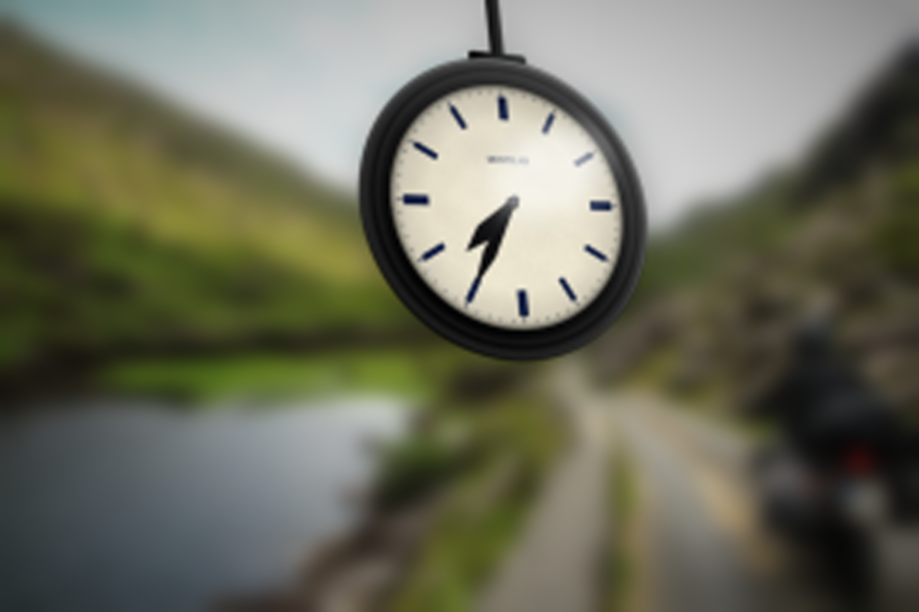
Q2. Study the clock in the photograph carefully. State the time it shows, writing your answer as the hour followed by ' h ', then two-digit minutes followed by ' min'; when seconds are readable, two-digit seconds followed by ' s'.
7 h 35 min
